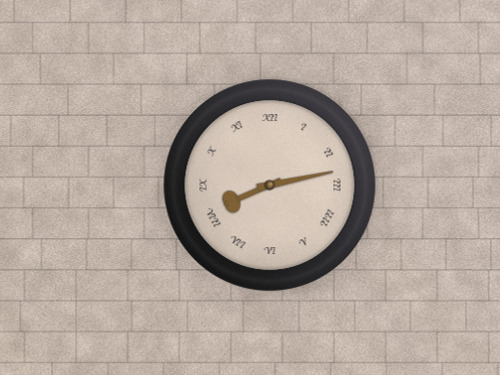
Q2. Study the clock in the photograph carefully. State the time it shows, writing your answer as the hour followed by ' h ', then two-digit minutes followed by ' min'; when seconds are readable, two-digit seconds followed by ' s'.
8 h 13 min
